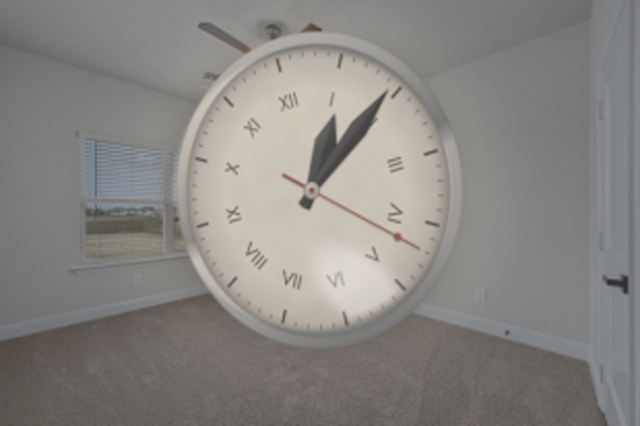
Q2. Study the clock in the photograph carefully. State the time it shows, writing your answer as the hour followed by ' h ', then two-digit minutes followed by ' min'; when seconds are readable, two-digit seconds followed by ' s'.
1 h 09 min 22 s
